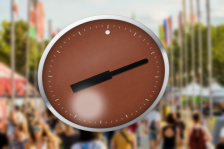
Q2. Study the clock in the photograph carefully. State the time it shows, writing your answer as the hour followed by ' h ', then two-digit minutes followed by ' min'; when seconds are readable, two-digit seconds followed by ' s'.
8 h 11 min
